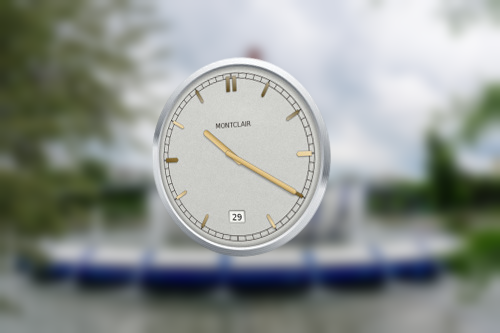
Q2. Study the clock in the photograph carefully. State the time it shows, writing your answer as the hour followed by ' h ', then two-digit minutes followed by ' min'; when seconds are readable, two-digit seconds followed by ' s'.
10 h 20 min
